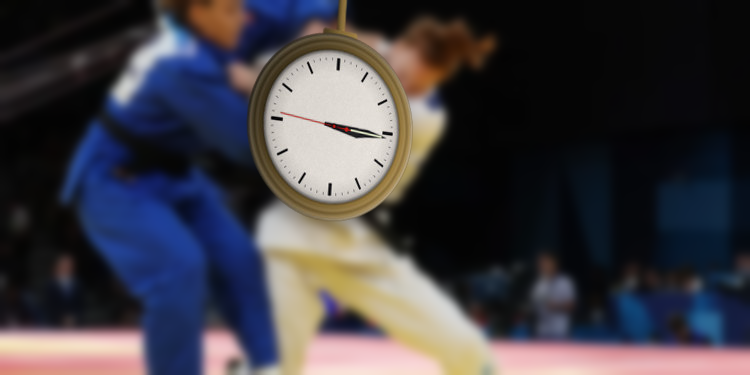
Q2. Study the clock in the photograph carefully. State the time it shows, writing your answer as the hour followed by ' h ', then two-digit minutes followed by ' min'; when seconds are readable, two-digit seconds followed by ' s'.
3 h 15 min 46 s
